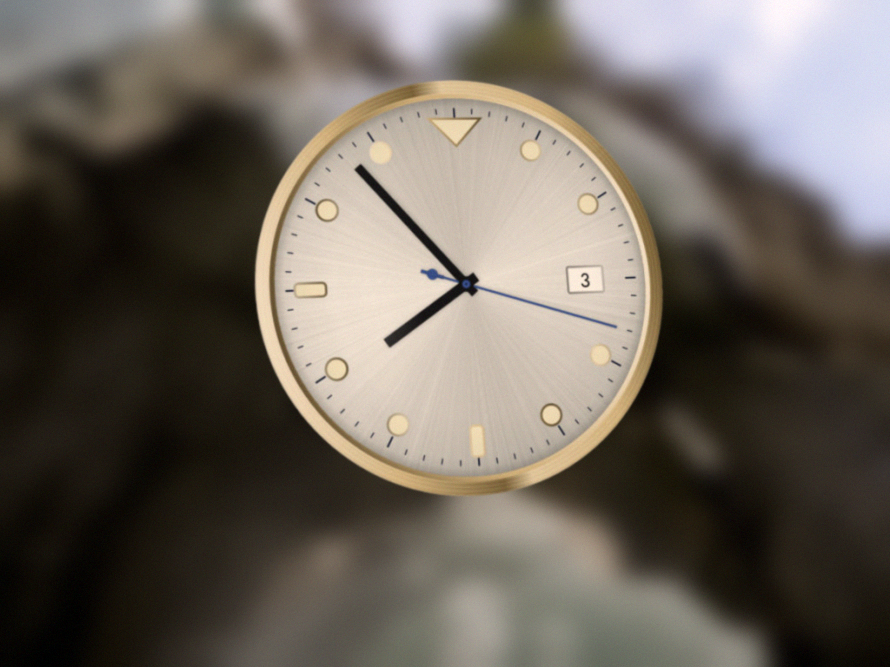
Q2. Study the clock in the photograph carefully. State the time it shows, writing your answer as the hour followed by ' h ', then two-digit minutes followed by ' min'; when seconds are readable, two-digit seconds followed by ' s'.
7 h 53 min 18 s
